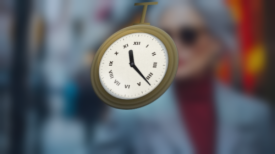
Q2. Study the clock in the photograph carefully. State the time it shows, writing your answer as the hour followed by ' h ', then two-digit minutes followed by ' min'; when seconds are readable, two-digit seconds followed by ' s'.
11 h 22 min
